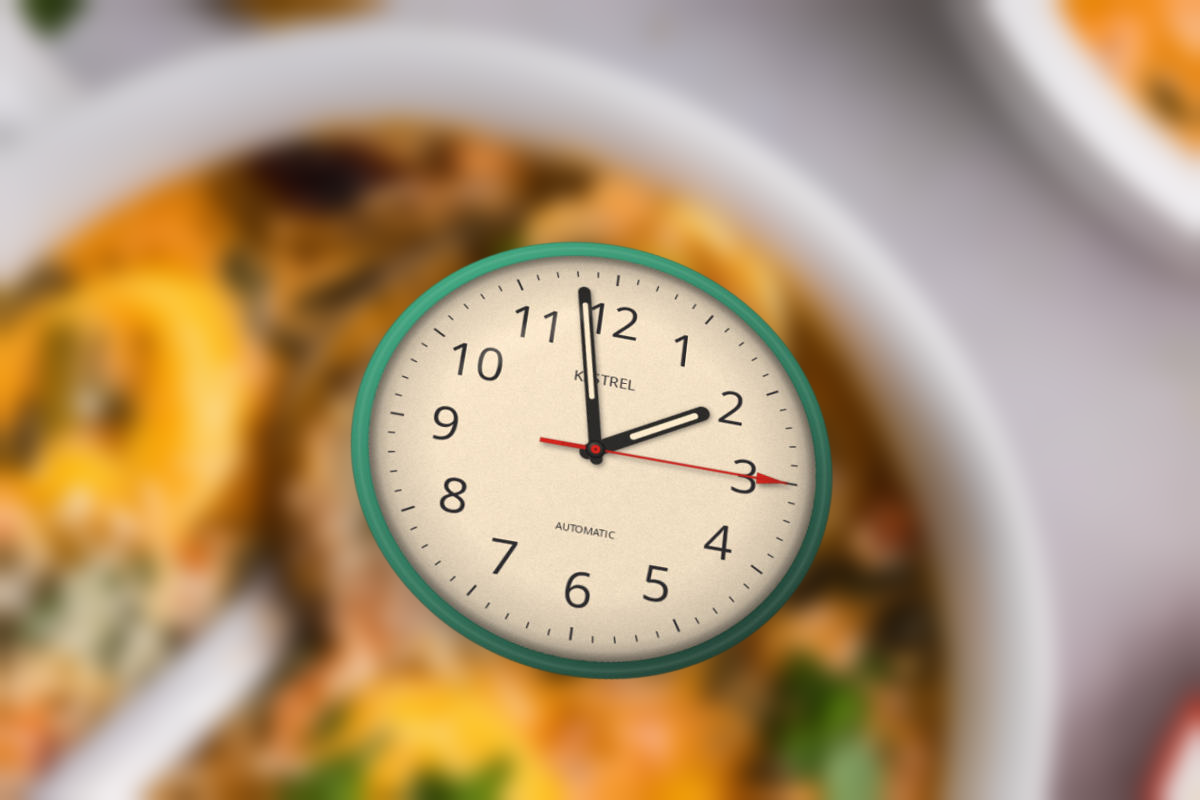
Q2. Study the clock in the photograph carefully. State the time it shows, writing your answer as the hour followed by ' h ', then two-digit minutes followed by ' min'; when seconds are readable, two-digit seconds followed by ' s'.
1 h 58 min 15 s
